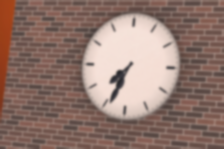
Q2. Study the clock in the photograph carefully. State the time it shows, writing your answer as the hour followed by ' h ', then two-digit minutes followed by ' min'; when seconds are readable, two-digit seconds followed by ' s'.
7 h 34 min
